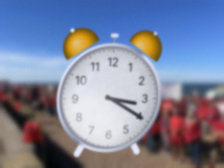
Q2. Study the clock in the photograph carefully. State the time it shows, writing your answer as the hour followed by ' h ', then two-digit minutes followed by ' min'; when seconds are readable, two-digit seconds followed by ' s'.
3 h 20 min
